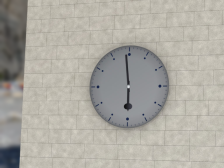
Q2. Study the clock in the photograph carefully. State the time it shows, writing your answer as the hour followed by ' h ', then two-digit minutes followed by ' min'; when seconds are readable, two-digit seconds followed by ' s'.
5 h 59 min
